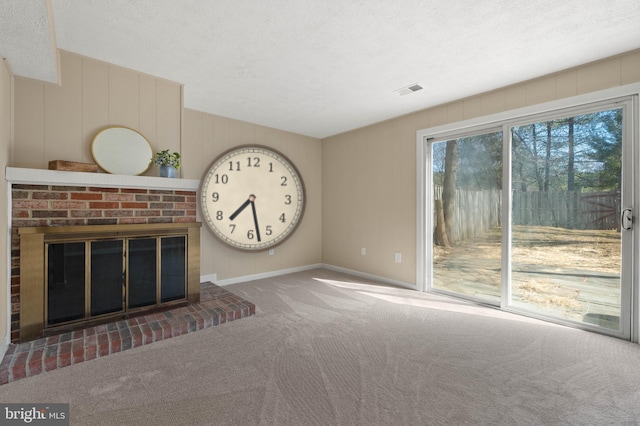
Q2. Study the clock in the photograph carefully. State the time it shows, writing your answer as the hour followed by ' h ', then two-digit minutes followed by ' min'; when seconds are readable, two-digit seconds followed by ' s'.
7 h 28 min
